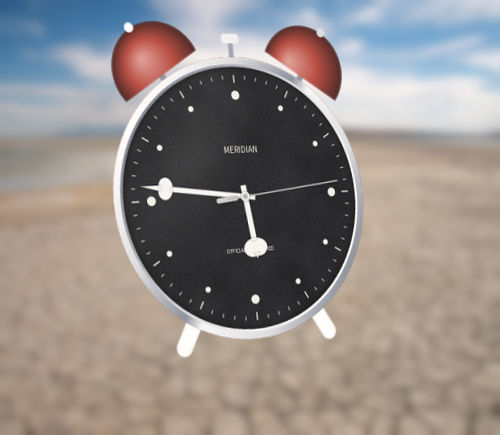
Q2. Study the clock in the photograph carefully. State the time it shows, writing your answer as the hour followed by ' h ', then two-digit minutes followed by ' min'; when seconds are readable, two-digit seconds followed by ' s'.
5 h 46 min 14 s
